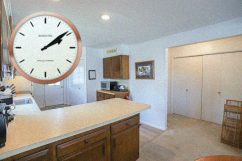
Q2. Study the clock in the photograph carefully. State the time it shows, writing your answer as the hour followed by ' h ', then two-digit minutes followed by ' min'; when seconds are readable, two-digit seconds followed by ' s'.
2 h 09 min
